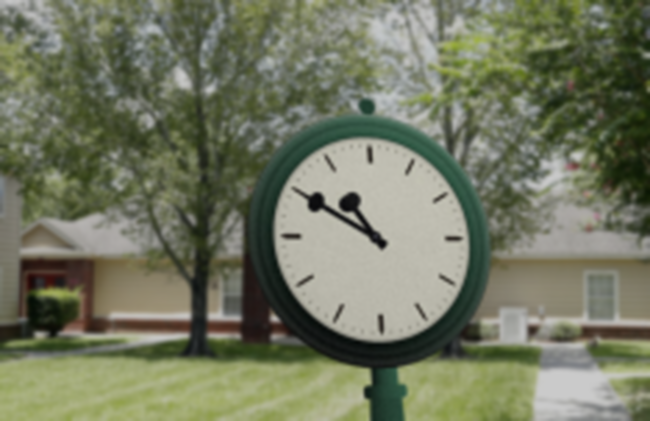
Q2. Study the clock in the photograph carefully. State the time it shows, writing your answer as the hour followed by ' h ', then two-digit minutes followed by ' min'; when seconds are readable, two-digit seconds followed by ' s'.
10 h 50 min
